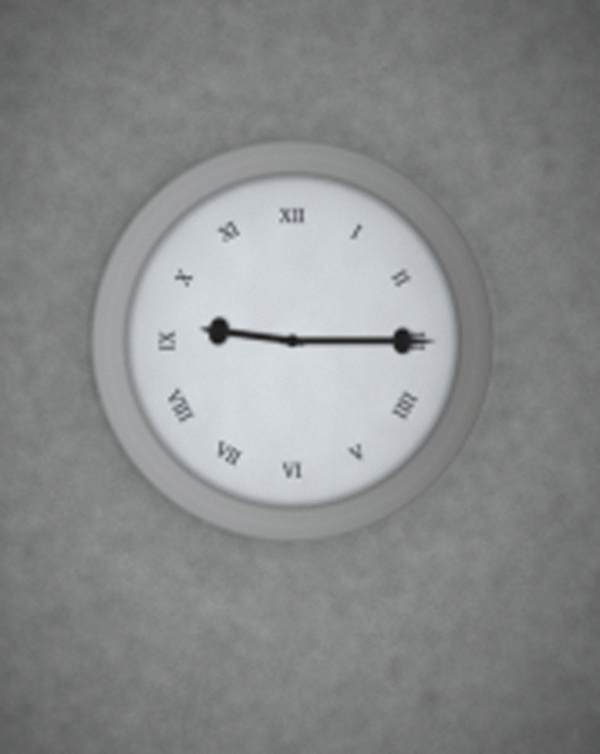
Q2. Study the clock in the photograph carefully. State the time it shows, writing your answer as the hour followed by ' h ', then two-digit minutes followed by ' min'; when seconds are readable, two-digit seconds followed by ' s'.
9 h 15 min
